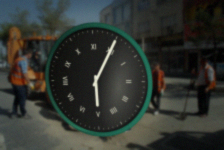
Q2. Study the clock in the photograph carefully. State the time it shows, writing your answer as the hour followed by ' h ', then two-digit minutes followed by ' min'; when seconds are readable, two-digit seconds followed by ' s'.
5 h 00 min
